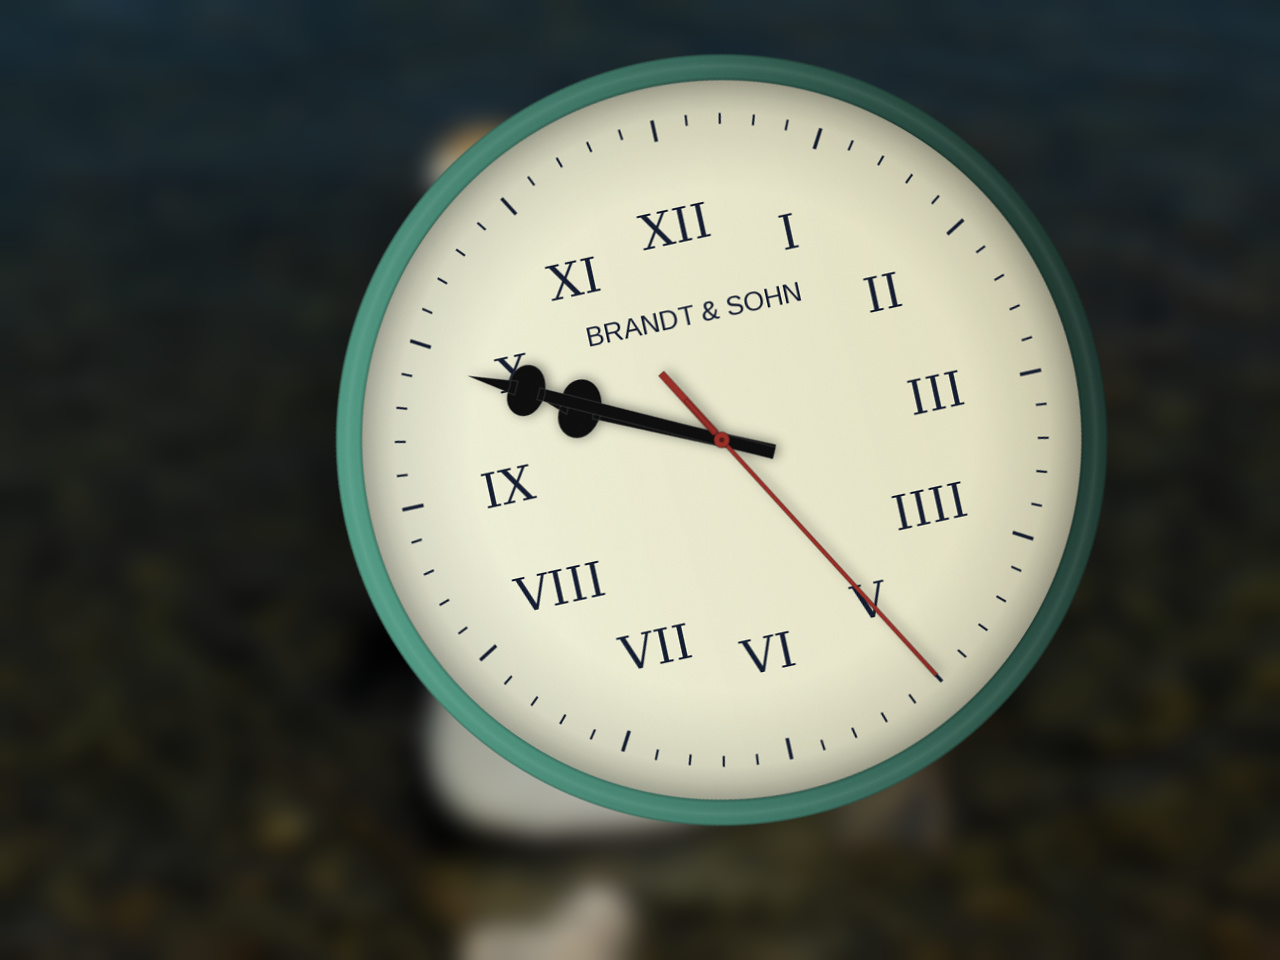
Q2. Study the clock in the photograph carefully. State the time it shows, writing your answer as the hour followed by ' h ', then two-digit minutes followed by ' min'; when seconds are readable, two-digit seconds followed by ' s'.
9 h 49 min 25 s
